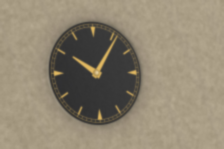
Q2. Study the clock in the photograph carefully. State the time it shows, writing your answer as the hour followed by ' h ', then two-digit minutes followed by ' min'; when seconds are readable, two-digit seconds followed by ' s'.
10 h 06 min
